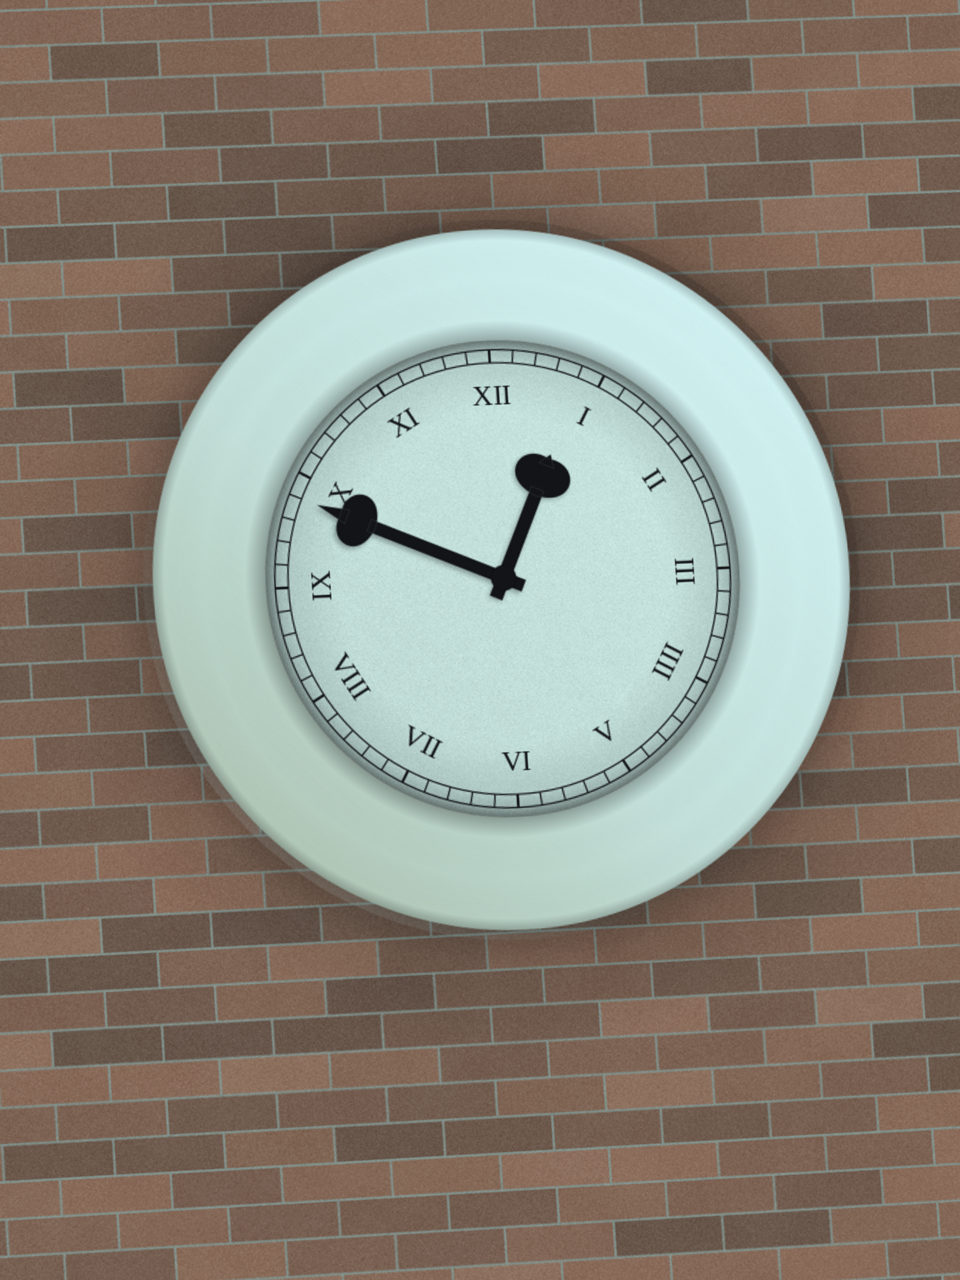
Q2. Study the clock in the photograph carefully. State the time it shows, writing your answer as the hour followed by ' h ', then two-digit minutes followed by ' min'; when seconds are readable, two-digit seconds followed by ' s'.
12 h 49 min
